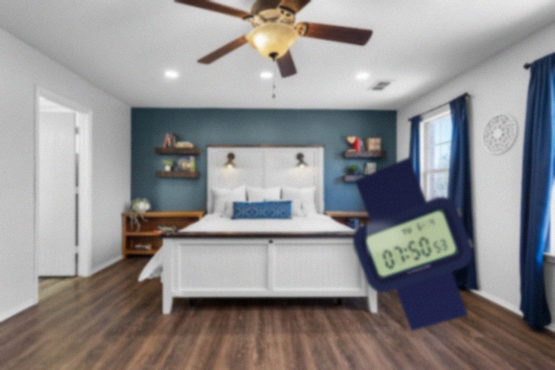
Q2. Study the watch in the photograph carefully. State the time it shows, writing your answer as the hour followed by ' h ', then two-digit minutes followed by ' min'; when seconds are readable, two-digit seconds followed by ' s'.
7 h 50 min
